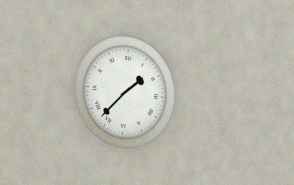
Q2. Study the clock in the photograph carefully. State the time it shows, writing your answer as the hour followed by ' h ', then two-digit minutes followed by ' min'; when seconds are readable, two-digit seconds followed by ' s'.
1 h 37 min
